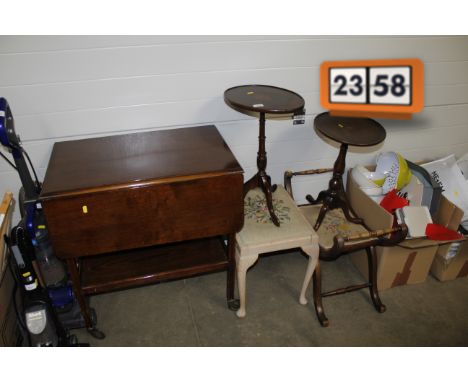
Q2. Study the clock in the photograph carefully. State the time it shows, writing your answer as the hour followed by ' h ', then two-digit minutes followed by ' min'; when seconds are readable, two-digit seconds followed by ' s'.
23 h 58 min
